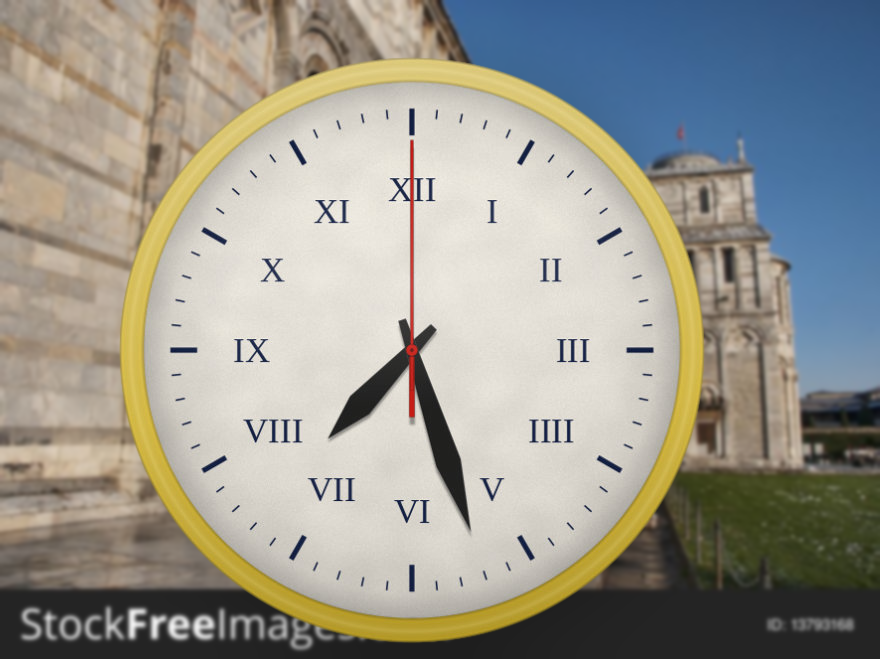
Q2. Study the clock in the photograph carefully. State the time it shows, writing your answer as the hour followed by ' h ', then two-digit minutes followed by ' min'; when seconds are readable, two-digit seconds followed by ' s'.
7 h 27 min 00 s
